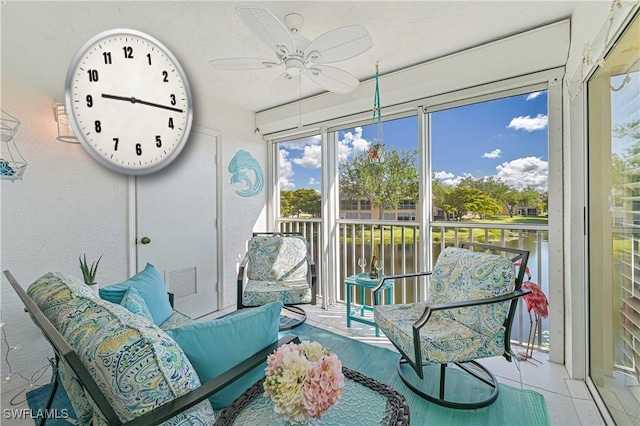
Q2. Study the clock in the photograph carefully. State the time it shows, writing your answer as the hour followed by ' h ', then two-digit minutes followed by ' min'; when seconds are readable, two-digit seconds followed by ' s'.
9 h 17 min
